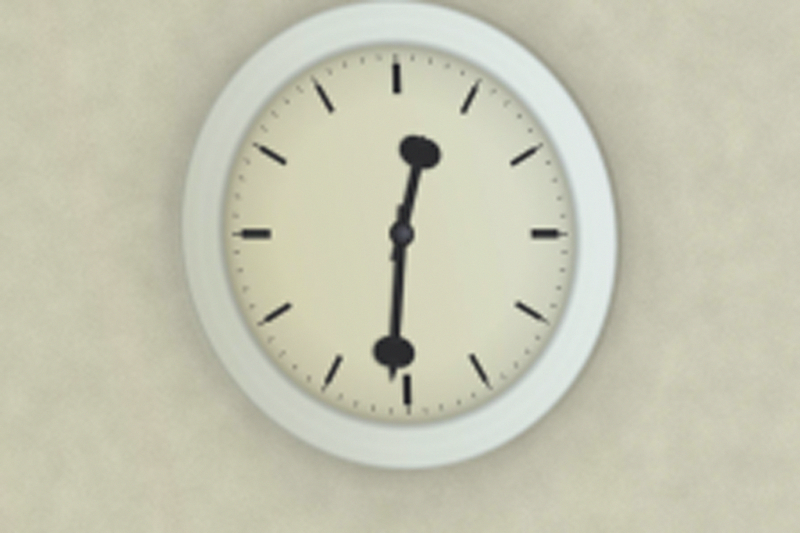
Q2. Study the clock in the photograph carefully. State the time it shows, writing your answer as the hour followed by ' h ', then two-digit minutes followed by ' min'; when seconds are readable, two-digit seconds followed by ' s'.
12 h 31 min
